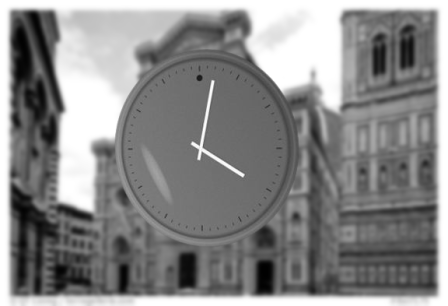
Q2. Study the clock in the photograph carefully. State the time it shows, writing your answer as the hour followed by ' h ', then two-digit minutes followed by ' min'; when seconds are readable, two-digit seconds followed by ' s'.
4 h 02 min
